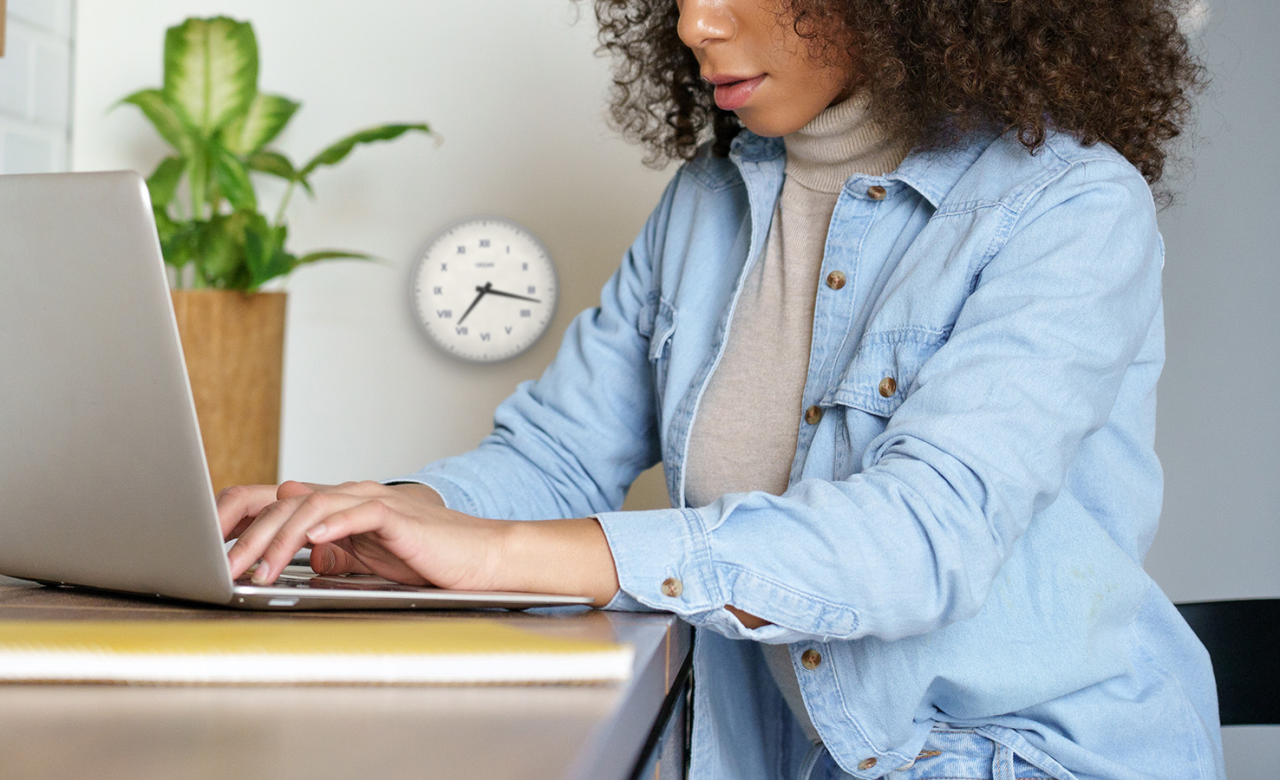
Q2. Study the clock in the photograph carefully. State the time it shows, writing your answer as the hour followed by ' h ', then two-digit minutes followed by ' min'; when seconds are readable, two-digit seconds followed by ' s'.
7 h 17 min
